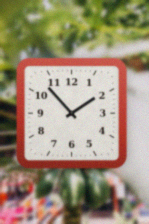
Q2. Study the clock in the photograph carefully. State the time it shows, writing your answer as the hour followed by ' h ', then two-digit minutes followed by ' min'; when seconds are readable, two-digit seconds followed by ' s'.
1 h 53 min
